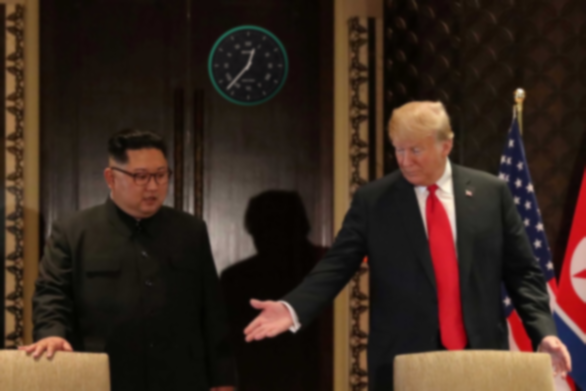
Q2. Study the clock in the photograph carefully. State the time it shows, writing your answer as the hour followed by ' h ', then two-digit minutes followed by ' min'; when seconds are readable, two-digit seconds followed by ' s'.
12 h 37 min
